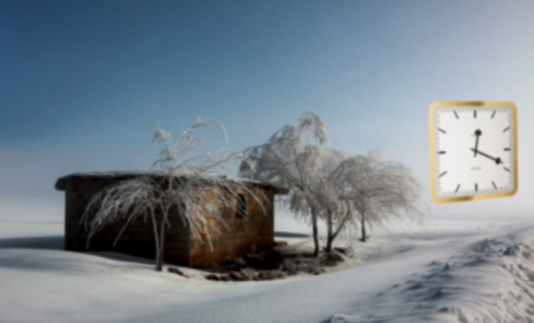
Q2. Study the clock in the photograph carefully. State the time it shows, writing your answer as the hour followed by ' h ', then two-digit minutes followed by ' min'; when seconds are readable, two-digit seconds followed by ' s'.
12 h 19 min
